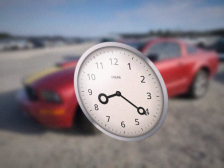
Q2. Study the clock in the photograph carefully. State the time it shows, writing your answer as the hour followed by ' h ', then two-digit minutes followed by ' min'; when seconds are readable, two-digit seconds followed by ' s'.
8 h 21 min
